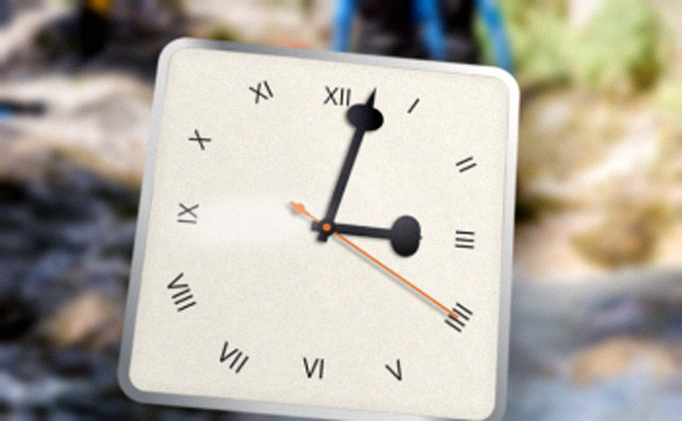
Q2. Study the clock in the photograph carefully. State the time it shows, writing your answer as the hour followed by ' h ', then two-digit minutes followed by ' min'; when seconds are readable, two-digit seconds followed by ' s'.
3 h 02 min 20 s
